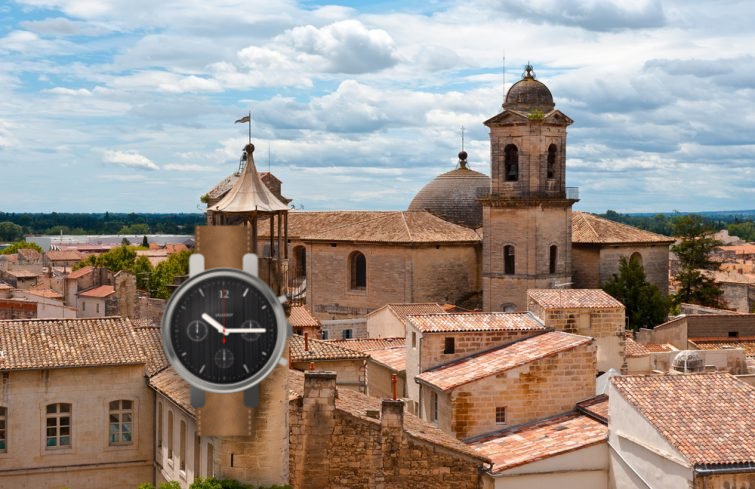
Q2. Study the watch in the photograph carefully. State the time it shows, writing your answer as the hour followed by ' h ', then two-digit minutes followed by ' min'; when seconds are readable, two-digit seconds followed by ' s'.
10 h 15 min
